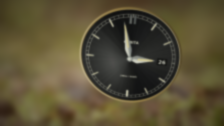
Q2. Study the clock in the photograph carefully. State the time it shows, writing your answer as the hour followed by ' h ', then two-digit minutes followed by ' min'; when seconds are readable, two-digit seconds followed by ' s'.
2 h 58 min
